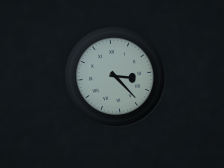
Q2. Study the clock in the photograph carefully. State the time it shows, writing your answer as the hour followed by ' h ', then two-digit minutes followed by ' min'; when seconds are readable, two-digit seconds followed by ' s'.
3 h 24 min
